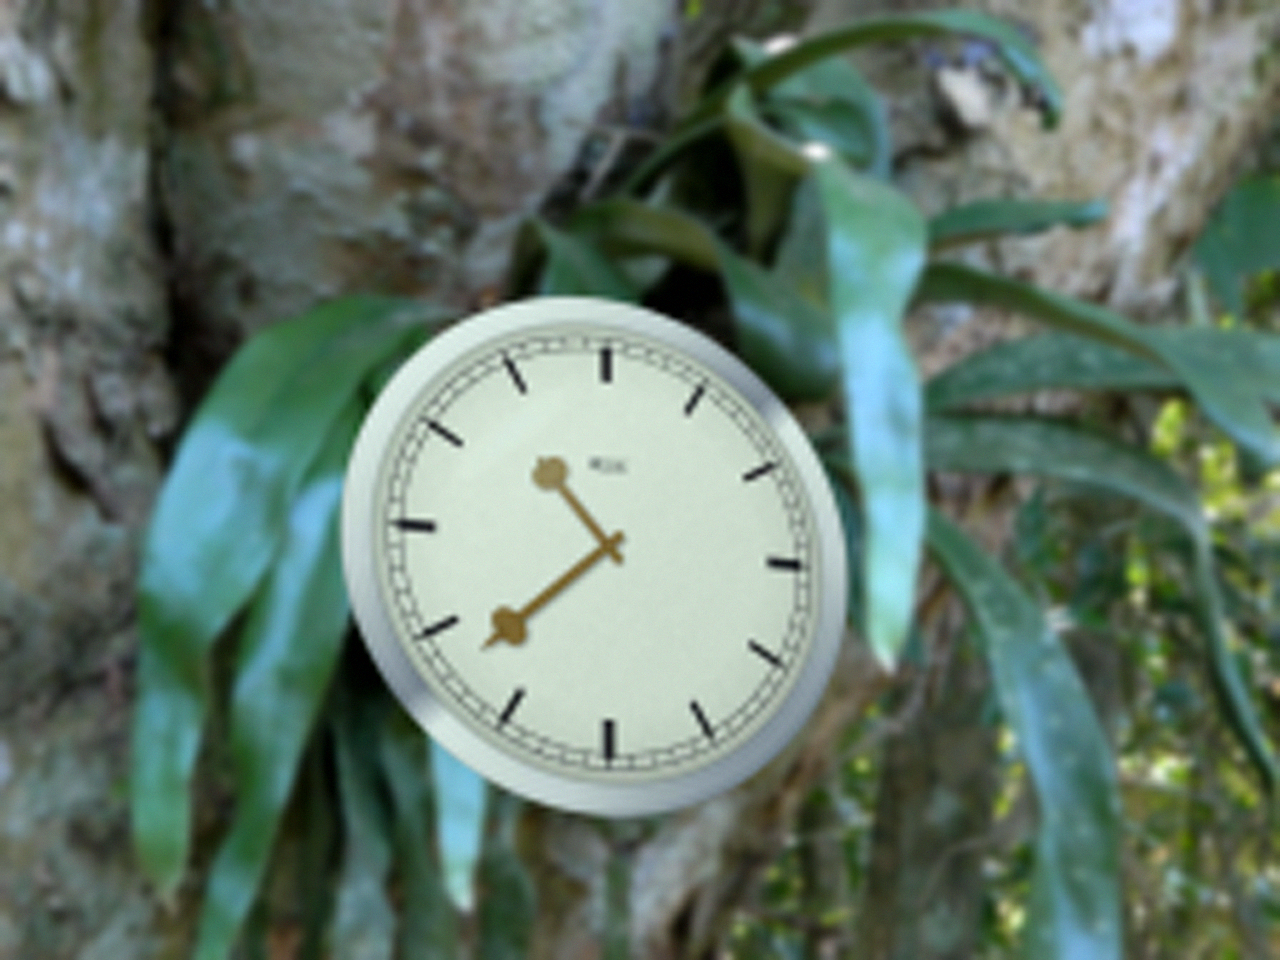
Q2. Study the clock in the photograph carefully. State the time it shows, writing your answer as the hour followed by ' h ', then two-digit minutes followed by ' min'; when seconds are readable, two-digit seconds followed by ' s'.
10 h 38 min
